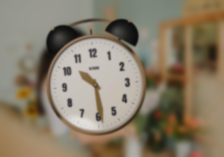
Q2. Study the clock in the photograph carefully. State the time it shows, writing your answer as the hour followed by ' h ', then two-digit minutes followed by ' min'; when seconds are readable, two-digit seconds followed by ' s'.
10 h 29 min
